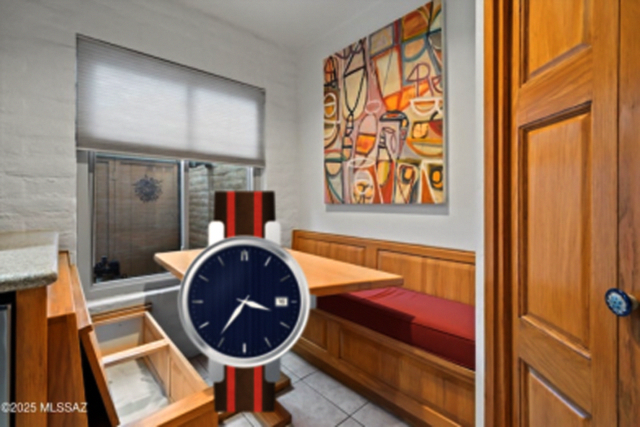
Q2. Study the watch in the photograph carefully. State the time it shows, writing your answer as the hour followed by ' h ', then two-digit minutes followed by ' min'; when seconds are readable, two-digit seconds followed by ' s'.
3 h 36 min
